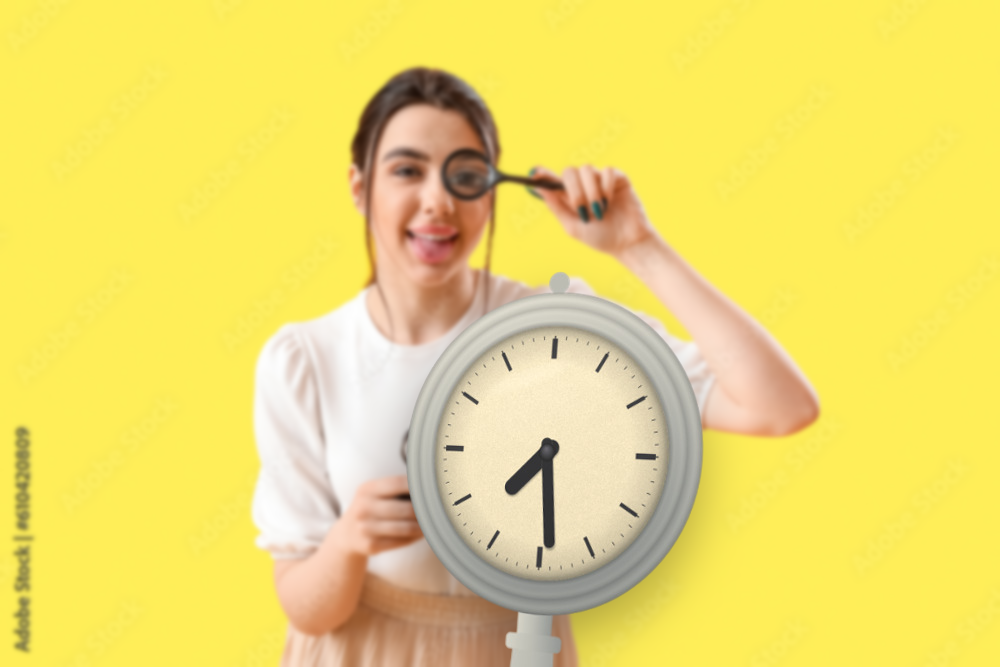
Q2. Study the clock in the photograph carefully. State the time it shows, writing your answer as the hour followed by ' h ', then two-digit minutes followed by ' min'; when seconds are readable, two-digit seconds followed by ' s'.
7 h 29 min
